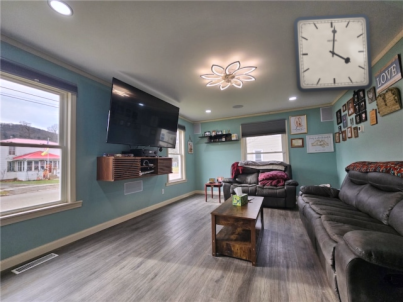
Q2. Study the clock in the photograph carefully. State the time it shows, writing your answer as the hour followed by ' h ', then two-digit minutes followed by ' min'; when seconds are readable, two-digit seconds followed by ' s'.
4 h 01 min
